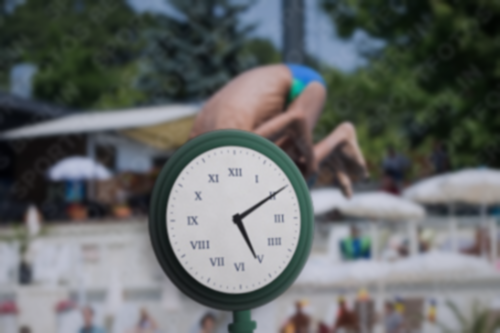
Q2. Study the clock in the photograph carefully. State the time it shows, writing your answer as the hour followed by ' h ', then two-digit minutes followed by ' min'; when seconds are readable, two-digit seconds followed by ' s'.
5 h 10 min
